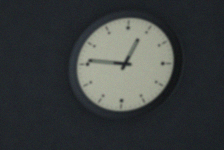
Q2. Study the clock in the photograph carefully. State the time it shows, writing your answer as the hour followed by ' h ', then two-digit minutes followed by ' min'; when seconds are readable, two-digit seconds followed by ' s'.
12 h 46 min
